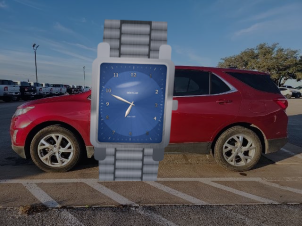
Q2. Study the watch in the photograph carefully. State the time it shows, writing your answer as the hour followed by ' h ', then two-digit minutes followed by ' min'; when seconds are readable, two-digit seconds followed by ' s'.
6 h 49 min
